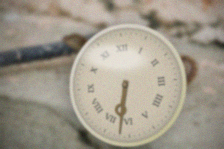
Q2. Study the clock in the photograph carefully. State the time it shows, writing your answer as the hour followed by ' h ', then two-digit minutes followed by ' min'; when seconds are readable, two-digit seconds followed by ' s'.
6 h 32 min
